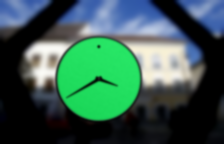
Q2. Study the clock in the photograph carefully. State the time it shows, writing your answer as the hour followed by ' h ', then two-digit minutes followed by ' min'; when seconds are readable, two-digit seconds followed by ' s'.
3 h 40 min
